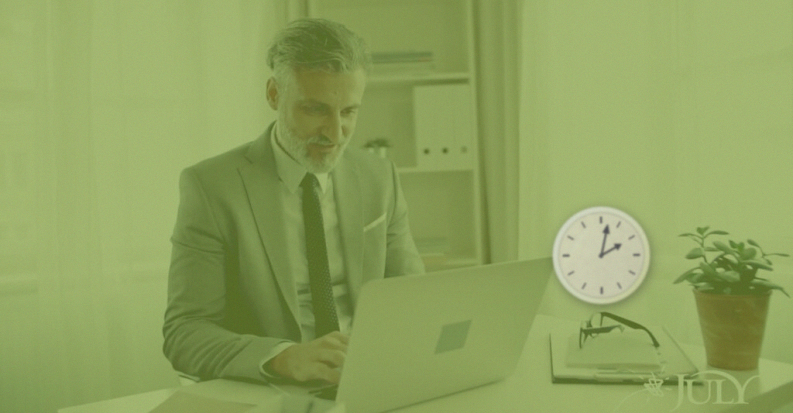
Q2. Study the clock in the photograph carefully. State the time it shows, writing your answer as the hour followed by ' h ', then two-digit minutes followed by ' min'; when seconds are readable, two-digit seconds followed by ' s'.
2 h 02 min
